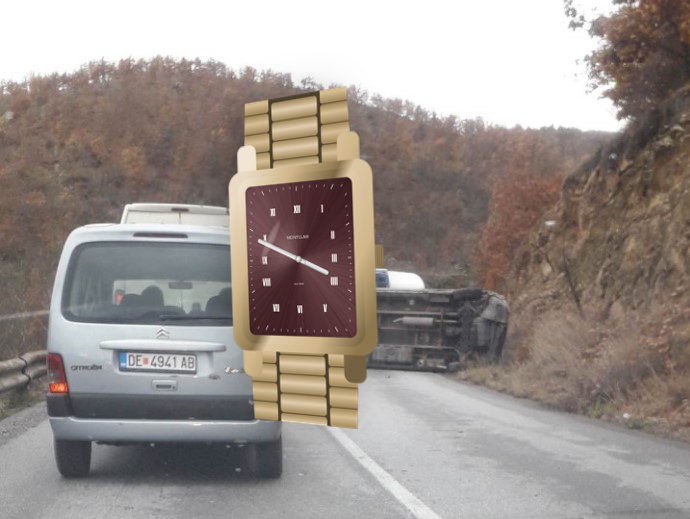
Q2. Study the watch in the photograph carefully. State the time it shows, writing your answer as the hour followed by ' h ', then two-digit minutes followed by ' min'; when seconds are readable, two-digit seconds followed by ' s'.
3 h 49 min
